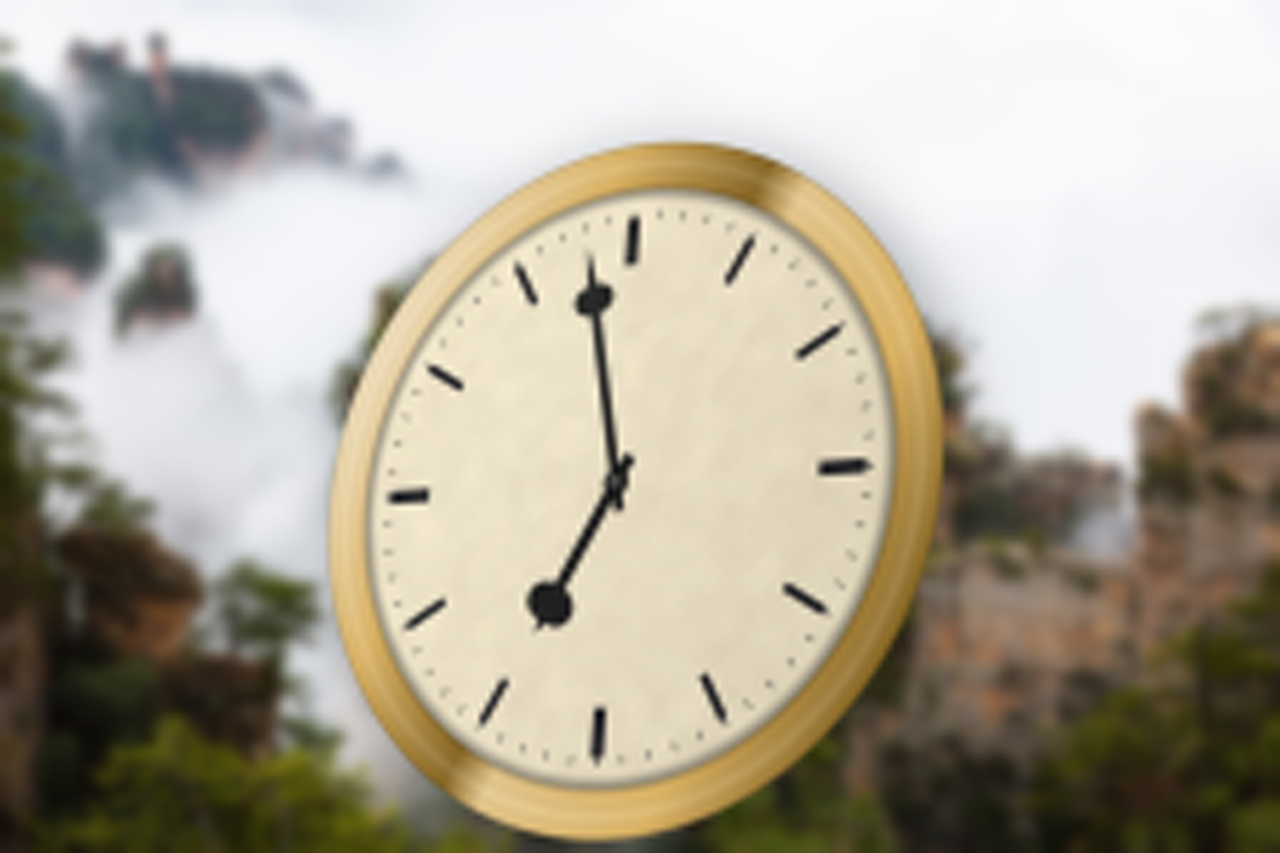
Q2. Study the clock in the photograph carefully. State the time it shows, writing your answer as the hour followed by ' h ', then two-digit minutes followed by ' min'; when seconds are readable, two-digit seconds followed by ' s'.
6 h 58 min
